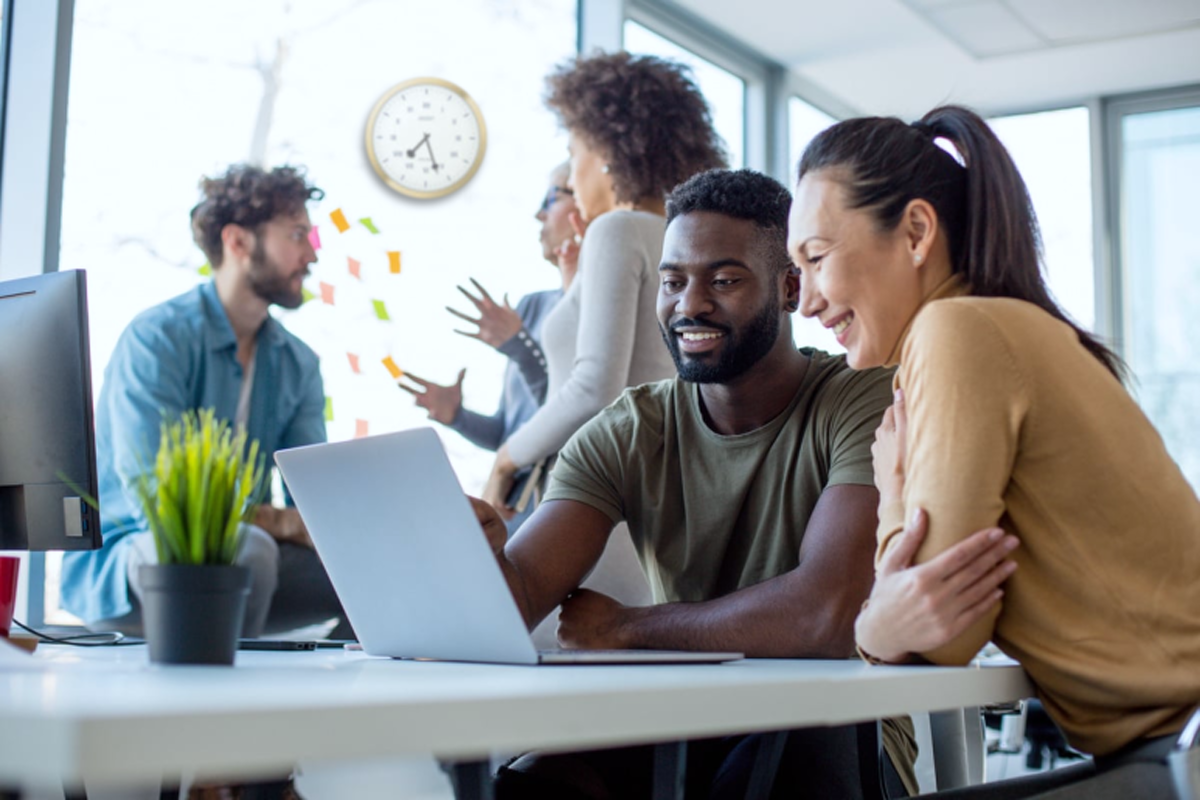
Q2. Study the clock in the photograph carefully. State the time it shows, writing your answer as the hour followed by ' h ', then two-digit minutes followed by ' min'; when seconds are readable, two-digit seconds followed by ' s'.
7 h 27 min
